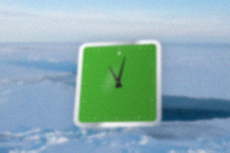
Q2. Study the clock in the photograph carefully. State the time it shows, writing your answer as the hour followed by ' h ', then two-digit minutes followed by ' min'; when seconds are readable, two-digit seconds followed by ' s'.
11 h 02 min
